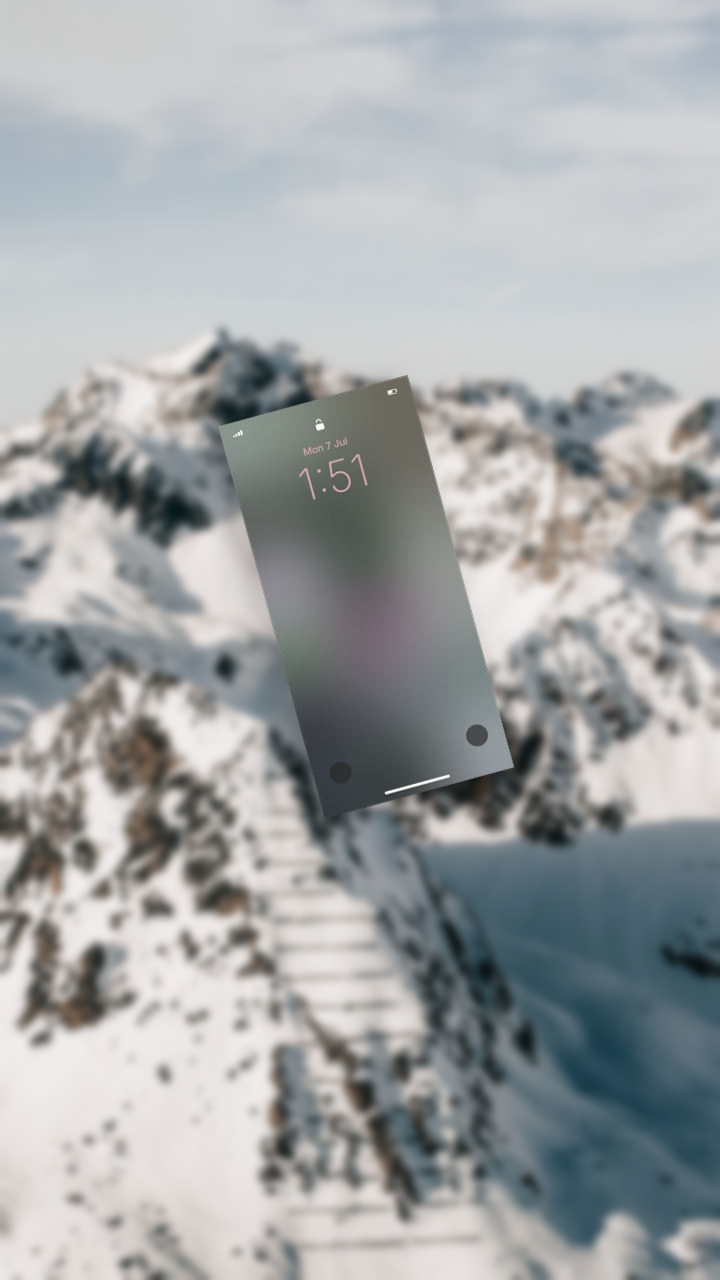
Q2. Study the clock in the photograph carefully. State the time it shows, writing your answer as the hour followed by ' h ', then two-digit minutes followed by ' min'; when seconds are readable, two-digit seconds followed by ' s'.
1 h 51 min
